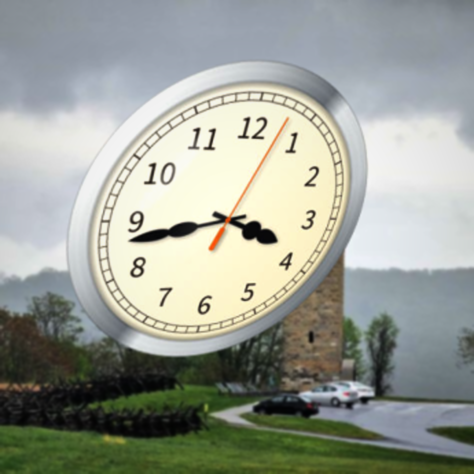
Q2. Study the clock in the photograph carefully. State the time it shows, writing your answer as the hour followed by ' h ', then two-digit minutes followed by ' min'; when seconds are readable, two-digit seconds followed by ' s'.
3 h 43 min 03 s
